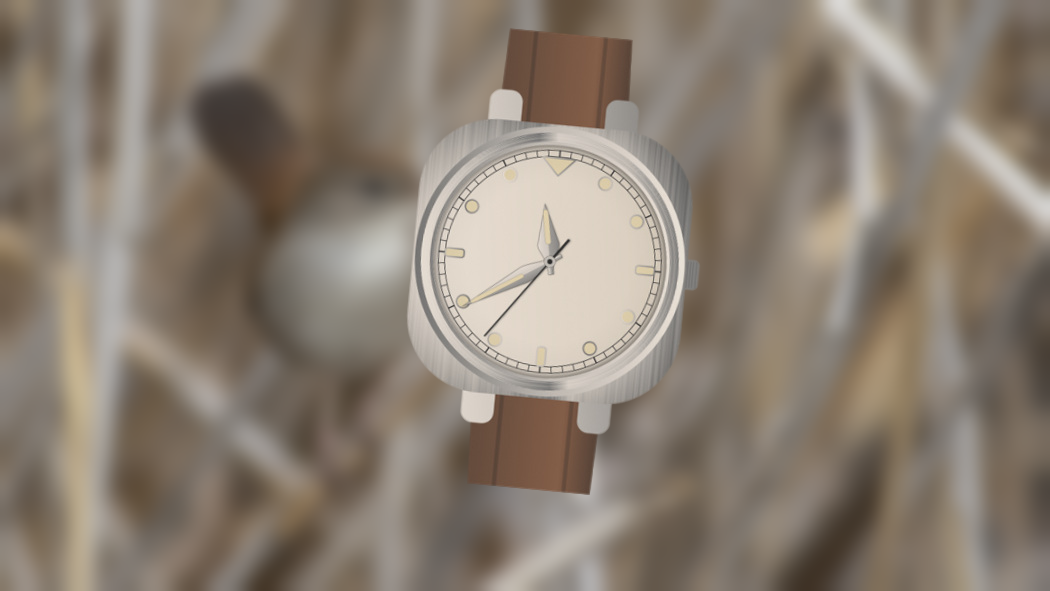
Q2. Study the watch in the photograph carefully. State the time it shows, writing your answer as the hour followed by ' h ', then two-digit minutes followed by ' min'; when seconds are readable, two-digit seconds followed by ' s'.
11 h 39 min 36 s
